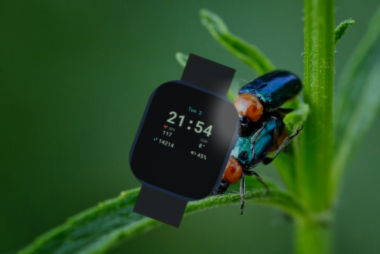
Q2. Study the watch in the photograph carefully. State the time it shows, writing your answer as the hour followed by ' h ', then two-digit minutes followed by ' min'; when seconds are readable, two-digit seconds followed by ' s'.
21 h 54 min
